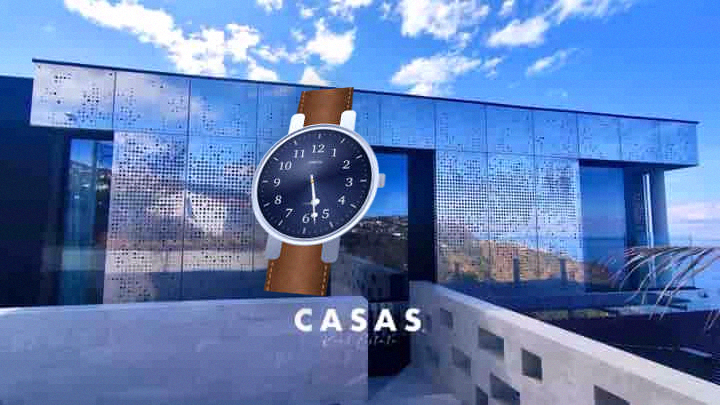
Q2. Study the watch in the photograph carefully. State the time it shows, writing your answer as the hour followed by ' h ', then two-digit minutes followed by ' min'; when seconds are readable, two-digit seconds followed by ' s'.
5 h 28 min
